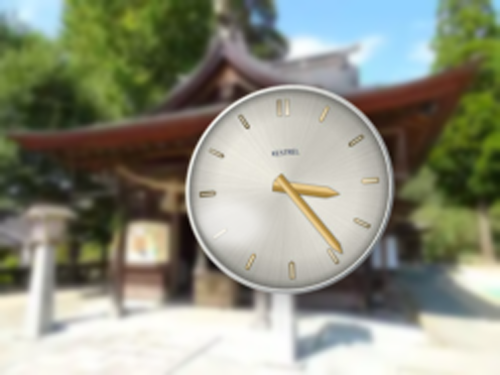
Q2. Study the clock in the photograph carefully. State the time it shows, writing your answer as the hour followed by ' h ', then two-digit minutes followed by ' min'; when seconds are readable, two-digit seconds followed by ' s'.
3 h 24 min
